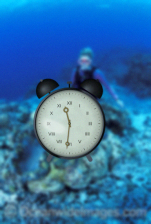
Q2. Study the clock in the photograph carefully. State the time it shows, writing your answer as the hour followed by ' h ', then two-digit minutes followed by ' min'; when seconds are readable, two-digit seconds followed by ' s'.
11 h 31 min
